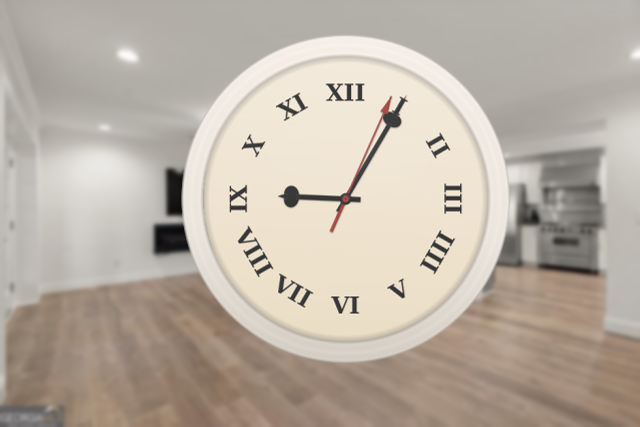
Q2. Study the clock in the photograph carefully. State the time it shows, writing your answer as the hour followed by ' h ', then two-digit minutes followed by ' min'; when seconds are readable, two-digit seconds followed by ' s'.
9 h 05 min 04 s
